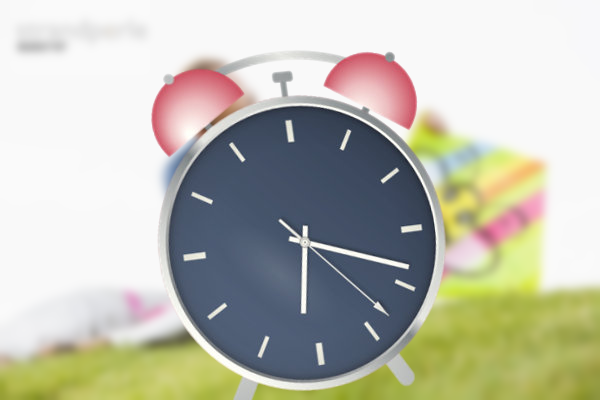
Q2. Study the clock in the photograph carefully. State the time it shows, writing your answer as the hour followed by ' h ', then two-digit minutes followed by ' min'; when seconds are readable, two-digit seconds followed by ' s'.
6 h 18 min 23 s
